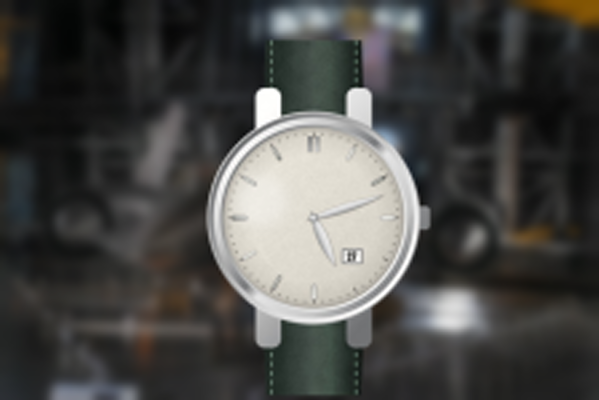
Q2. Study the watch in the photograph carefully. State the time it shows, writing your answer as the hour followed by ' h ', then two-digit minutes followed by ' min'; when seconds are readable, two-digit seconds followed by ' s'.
5 h 12 min
